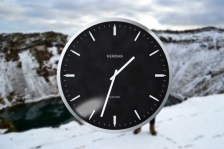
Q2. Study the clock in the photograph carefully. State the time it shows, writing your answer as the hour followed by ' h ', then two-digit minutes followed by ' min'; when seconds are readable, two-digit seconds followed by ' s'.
1 h 33 min
